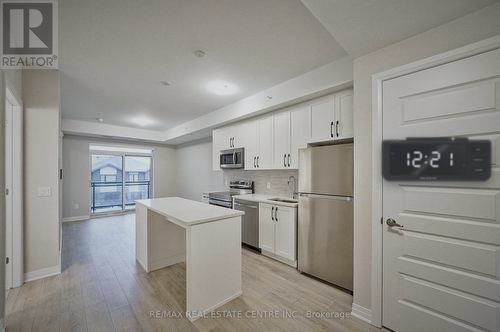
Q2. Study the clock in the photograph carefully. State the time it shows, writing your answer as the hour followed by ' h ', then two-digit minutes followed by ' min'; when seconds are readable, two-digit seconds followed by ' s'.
12 h 21 min
